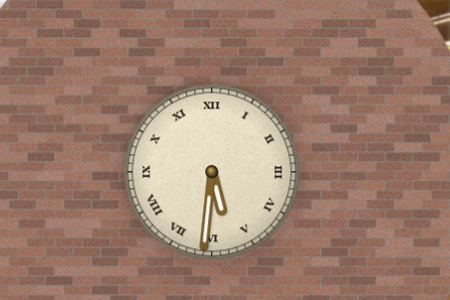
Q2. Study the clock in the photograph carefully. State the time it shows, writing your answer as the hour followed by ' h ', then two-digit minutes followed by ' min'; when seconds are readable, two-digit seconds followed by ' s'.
5 h 31 min
